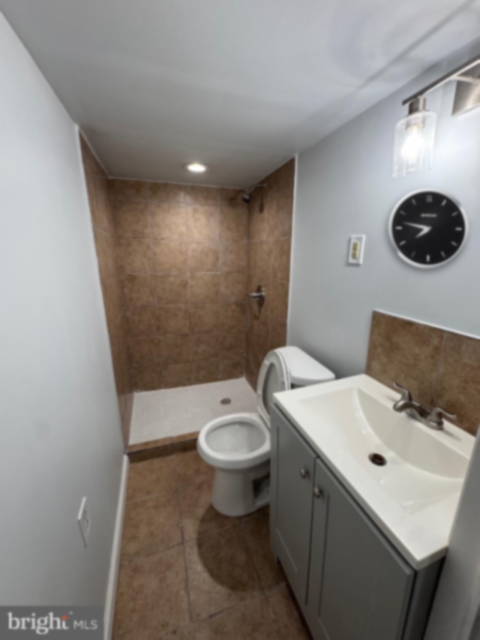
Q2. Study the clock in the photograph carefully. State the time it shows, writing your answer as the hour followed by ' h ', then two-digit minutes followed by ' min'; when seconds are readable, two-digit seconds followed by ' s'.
7 h 47 min
